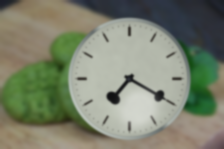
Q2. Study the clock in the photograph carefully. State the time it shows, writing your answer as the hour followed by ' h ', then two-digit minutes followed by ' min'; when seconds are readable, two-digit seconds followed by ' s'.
7 h 20 min
